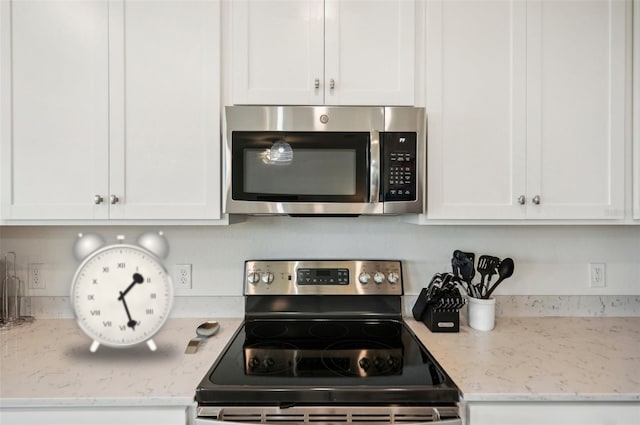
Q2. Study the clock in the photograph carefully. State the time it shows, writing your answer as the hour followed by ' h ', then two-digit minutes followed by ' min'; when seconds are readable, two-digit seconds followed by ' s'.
1 h 27 min
